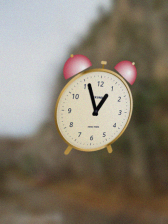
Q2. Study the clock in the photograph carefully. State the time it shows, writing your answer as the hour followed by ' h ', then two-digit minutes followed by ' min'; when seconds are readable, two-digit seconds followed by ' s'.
12 h 56 min
